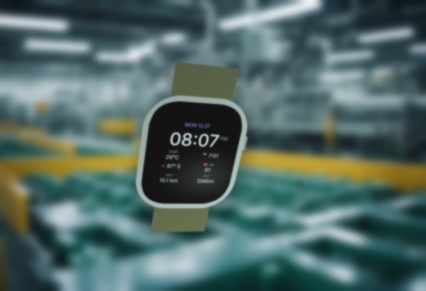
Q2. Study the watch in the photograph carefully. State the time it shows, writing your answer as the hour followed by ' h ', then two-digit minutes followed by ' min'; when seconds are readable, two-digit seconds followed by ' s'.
8 h 07 min
